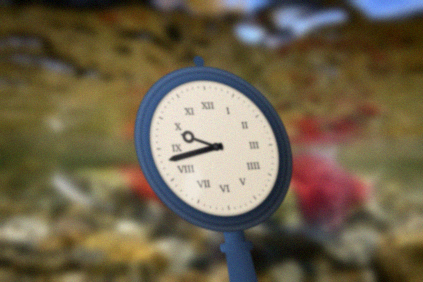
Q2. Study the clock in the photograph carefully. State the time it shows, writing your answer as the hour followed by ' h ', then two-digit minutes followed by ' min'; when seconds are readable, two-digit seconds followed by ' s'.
9 h 43 min
